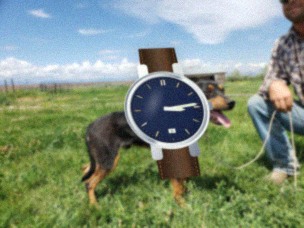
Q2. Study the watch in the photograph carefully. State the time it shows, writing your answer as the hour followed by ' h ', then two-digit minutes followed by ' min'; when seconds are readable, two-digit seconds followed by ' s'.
3 h 14 min
